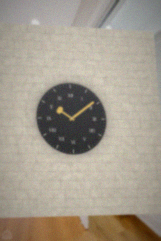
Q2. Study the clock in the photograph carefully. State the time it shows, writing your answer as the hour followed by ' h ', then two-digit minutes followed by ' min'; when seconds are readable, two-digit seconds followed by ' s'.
10 h 09 min
